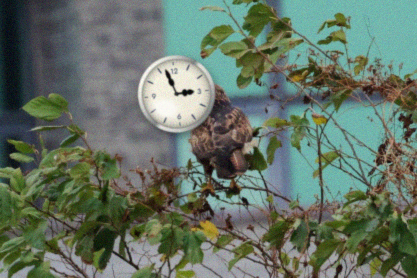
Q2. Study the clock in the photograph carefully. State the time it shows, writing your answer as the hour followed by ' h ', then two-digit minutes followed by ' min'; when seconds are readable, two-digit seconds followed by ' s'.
2 h 57 min
